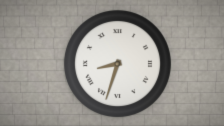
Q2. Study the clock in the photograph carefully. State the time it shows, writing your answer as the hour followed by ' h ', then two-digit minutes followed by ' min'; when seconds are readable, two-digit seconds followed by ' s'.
8 h 33 min
